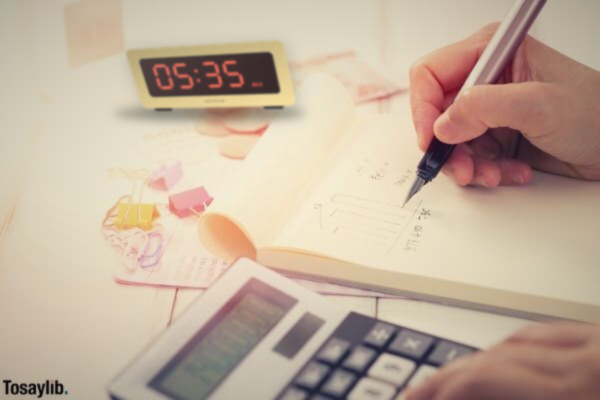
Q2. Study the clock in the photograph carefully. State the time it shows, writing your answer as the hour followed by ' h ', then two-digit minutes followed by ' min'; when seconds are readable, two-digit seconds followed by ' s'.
5 h 35 min
